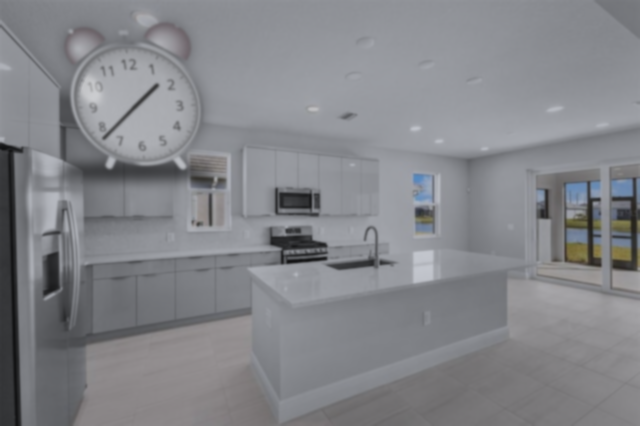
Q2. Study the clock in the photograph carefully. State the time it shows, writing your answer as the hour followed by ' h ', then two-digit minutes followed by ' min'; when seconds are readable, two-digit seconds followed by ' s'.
1 h 38 min
